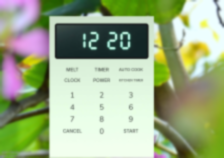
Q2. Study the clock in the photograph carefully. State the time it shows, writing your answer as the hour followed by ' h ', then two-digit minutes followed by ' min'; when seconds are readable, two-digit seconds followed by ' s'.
12 h 20 min
